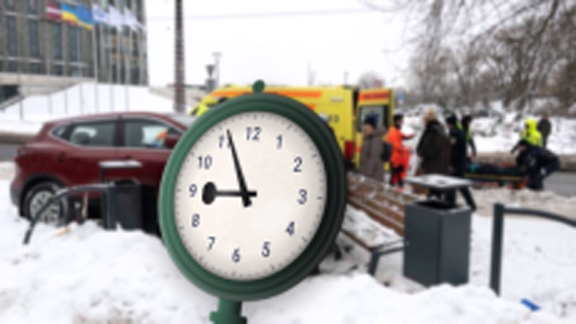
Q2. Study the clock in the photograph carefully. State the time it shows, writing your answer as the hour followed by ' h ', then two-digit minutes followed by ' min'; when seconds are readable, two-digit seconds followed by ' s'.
8 h 56 min
